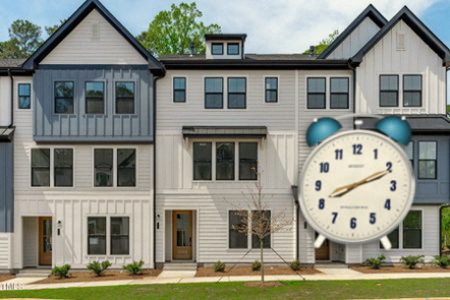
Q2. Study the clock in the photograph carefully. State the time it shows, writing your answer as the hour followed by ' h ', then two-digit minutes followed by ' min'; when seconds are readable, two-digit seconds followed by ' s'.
8 h 11 min
